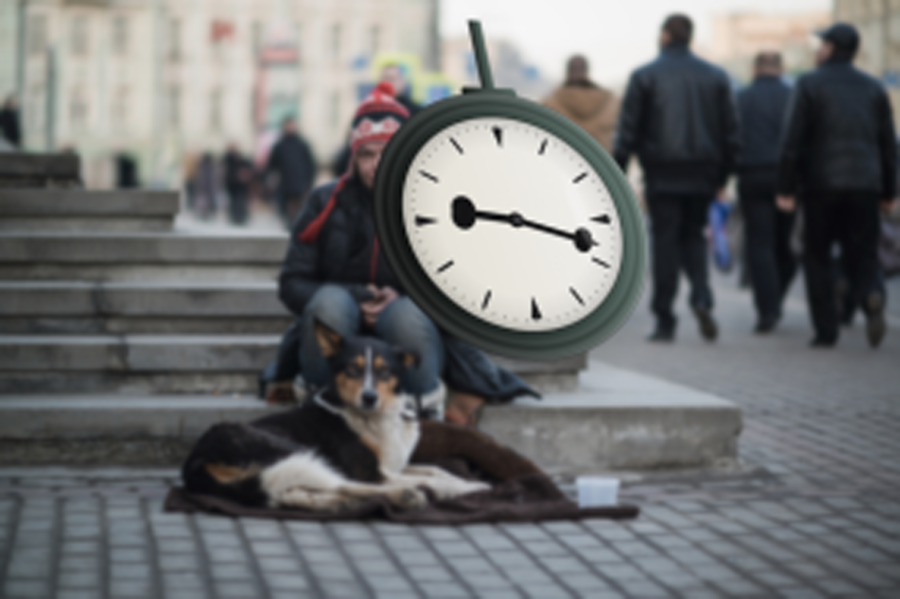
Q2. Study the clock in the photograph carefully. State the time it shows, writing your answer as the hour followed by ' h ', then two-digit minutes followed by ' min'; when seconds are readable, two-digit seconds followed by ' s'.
9 h 18 min
